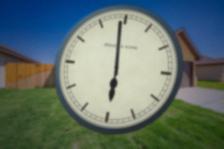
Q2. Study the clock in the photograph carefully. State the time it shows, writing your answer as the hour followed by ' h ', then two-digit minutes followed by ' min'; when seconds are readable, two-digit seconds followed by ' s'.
5 h 59 min
